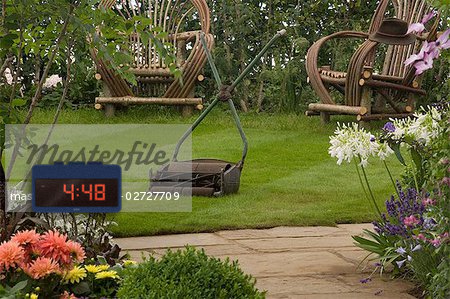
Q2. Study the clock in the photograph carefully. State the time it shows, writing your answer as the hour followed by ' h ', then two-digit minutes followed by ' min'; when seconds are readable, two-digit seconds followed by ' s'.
4 h 48 min
